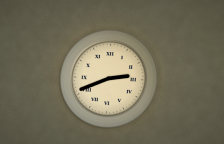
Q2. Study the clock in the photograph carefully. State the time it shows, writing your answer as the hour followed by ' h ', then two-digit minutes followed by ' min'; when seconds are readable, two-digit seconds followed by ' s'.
2 h 41 min
